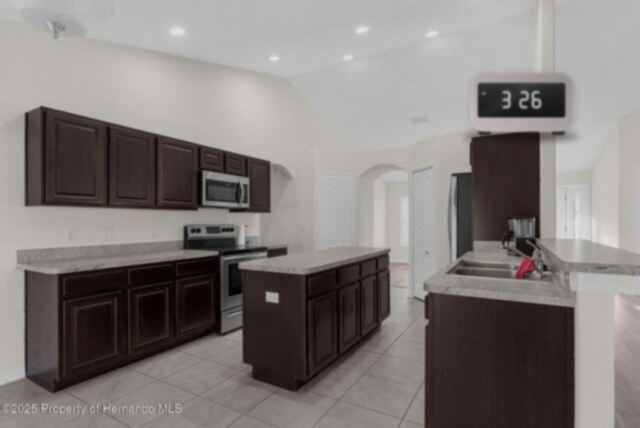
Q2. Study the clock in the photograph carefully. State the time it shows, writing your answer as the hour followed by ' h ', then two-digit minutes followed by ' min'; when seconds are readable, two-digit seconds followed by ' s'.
3 h 26 min
